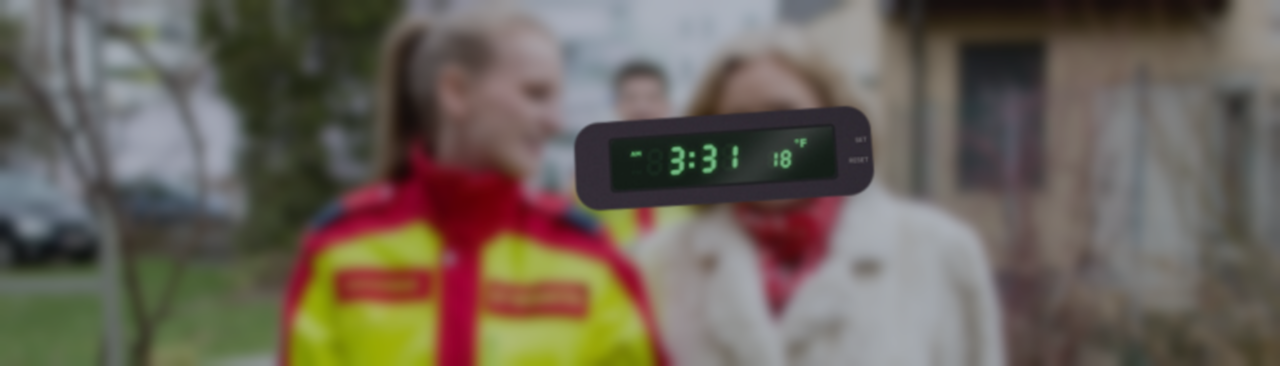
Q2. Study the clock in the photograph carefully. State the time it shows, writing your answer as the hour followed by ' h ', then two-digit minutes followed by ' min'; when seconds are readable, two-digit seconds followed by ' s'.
3 h 31 min
